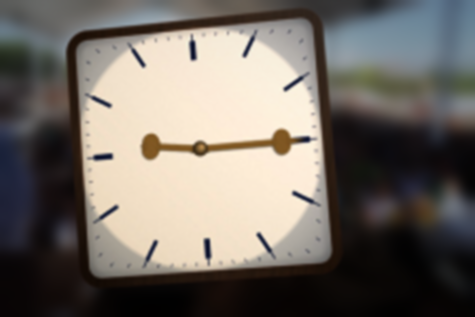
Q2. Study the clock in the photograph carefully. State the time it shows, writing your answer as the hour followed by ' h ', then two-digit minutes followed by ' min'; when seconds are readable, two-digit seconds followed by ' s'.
9 h 15 min
